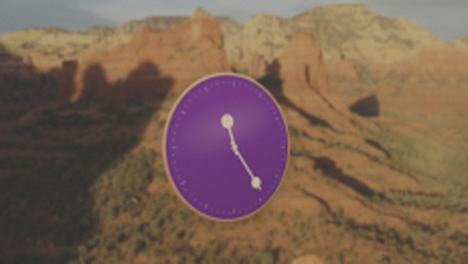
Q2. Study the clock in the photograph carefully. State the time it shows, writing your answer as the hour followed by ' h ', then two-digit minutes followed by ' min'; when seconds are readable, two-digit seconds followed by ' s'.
11 h 24 min
